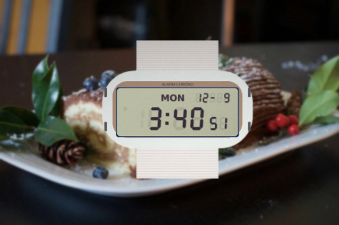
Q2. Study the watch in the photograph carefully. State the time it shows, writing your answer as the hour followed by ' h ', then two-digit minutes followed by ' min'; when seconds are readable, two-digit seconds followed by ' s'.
3 h 40 min 51 s
